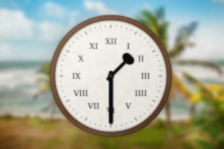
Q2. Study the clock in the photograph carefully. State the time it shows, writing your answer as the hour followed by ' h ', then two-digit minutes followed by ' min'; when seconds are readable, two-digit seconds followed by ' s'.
1 h 30 min
